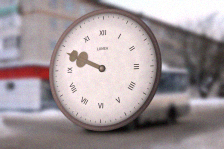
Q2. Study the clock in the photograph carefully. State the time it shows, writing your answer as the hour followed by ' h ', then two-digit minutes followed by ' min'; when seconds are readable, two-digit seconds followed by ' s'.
9 h 49 min
